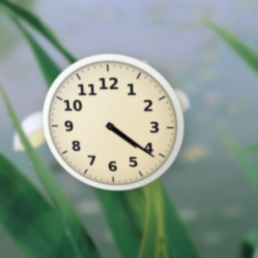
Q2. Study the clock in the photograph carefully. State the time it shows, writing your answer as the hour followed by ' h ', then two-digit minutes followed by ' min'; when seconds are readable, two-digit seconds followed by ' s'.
4 h 21 min
